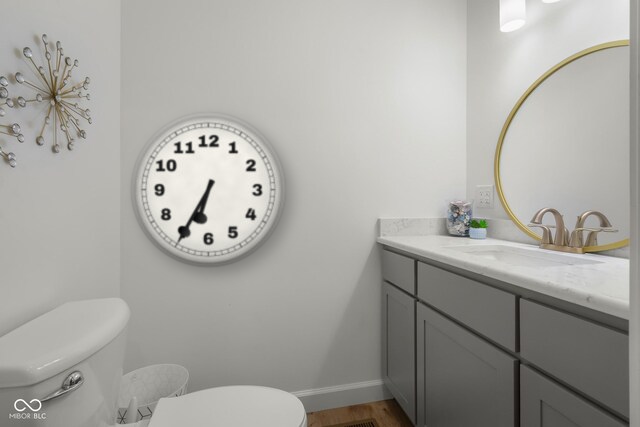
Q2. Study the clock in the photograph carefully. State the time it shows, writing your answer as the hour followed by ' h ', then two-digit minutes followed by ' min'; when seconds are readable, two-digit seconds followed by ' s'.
6 h 35 min
